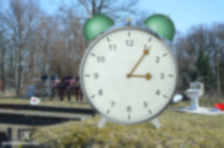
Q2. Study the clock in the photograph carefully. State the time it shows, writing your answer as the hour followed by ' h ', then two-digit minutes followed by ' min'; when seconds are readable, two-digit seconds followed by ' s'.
3 h 06 min
